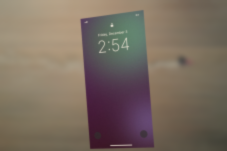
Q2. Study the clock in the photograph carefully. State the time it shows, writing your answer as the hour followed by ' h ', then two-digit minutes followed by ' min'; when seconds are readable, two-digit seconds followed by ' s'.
2 h 54 min
